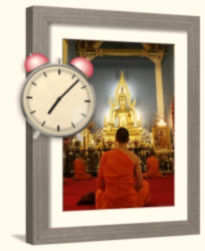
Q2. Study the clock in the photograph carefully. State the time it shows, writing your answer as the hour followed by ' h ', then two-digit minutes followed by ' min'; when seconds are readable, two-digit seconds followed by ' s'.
7 h 07 min
